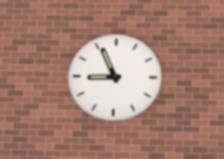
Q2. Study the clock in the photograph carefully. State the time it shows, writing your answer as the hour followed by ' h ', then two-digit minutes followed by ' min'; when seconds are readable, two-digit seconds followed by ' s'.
8 h 56 min
